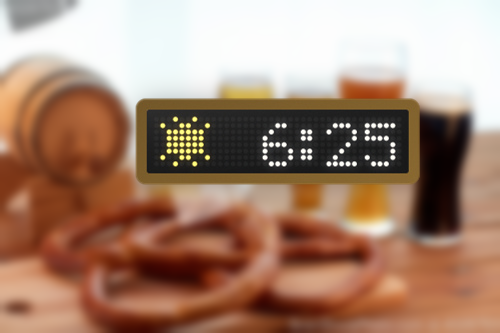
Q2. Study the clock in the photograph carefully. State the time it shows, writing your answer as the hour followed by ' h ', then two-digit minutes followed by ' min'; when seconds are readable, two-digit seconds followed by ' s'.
6 h 25 min
